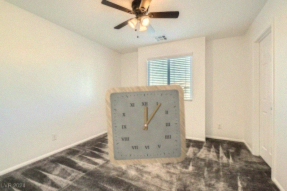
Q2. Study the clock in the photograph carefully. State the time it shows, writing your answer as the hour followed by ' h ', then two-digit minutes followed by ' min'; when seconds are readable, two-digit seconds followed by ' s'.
12 h 06 min
